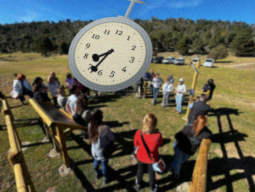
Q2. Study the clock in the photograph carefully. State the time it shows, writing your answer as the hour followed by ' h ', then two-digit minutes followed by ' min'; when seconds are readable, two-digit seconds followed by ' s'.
7 h 33 min
